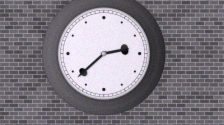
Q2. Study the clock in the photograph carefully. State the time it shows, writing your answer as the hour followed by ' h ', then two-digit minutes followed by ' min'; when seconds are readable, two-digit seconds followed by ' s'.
2 h 38 min
